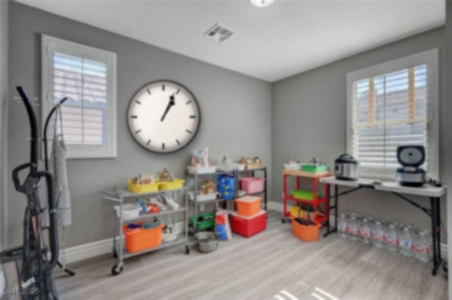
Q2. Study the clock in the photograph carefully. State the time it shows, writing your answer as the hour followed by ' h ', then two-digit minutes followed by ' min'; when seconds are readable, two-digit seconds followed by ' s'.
1 h 04 min
